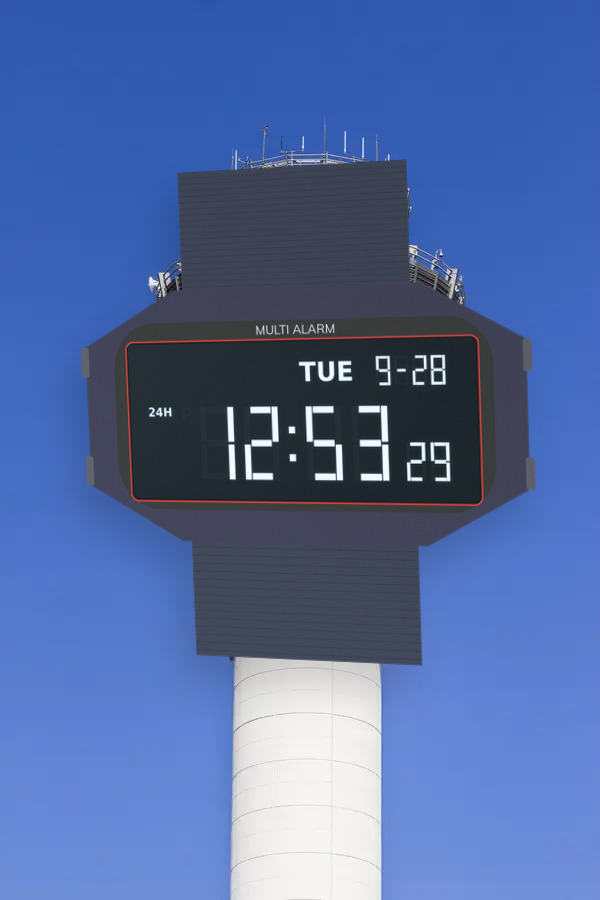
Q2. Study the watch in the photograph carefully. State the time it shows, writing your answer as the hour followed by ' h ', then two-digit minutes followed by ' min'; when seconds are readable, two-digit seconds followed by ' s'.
12 h 53 min 29 s
